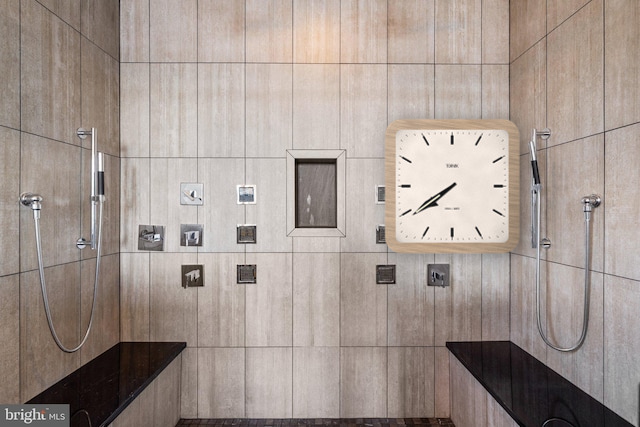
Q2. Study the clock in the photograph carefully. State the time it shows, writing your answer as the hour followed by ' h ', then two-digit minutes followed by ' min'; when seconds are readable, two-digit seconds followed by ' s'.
7 h 39 min
